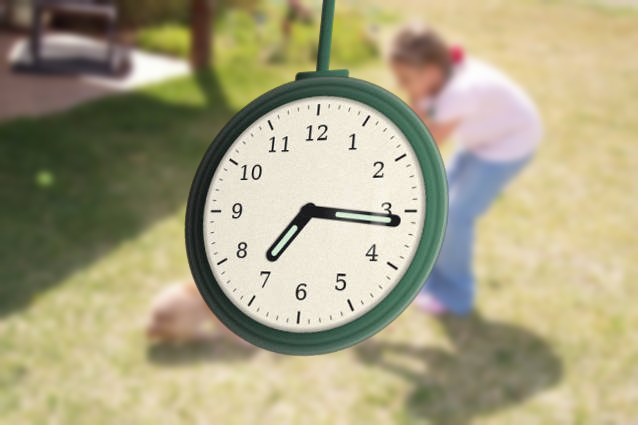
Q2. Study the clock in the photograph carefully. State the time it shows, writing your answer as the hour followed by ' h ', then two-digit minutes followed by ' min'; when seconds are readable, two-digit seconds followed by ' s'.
7 h 16 min
